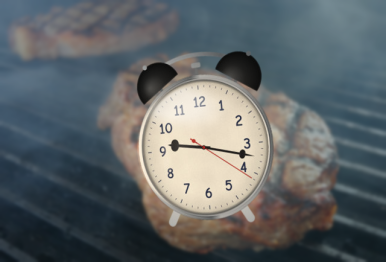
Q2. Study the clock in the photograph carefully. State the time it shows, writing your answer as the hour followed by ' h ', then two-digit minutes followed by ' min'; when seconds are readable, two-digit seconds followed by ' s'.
9 h 17 min 21 s
